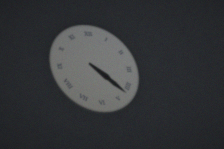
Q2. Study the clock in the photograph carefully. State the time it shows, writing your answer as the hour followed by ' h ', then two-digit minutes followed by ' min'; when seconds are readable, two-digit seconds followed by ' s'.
4 h 22 min
